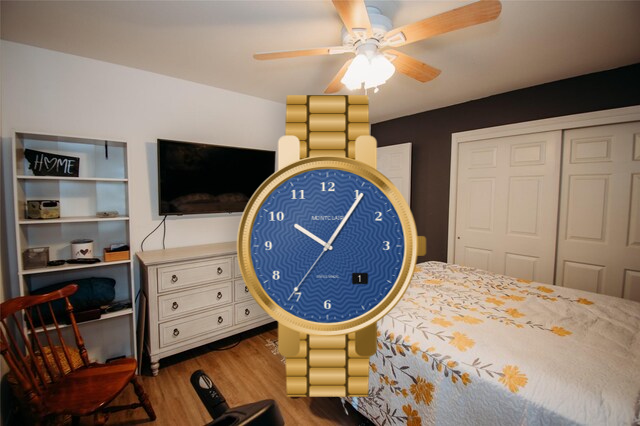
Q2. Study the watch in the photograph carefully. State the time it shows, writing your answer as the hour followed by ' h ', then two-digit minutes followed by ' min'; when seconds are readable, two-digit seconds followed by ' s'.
10 h 05 min 36 s
